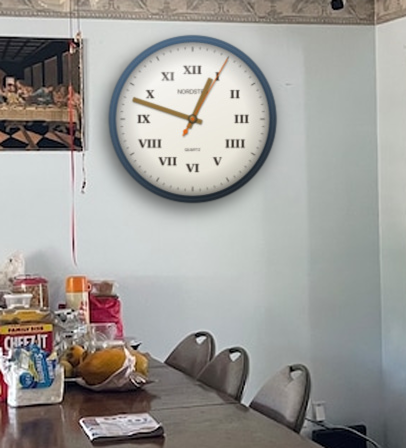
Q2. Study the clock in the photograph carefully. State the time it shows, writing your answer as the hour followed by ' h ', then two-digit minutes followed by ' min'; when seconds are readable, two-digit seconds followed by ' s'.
12 h 48 min 05 s
